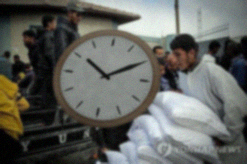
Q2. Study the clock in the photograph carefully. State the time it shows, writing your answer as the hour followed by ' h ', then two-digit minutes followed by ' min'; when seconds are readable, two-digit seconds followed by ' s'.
10 h 10 min
